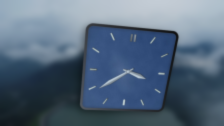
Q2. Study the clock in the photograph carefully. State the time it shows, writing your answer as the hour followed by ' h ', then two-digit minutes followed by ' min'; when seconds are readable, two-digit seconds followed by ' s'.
3 h 39 min
